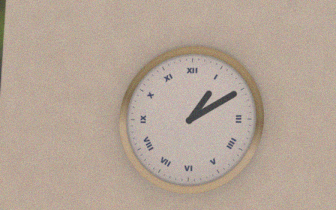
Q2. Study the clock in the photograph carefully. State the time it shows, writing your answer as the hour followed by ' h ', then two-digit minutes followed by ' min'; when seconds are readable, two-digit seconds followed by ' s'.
1 h 10 min
